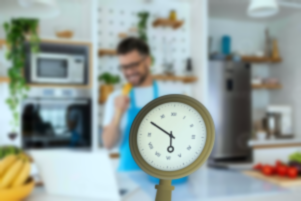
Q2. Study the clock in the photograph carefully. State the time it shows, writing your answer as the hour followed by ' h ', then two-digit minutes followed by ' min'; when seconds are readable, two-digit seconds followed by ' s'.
5 h 50 min
